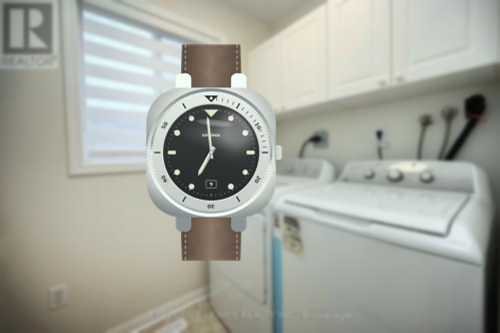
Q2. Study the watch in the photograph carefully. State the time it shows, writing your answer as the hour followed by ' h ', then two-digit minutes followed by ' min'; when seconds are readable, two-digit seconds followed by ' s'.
6 h 59 min
